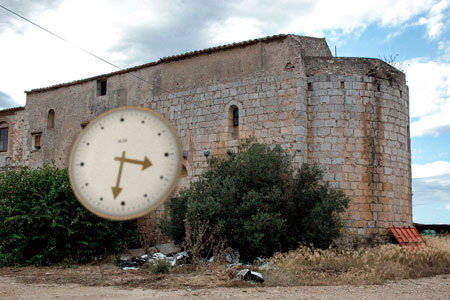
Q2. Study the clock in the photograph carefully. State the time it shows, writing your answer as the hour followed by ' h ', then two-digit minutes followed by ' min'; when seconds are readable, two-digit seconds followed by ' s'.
3 h 32 min
